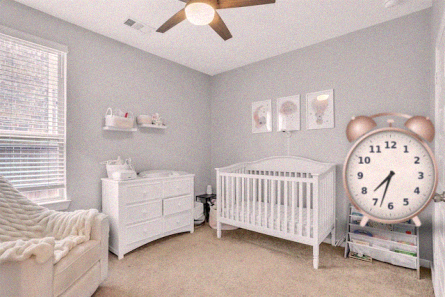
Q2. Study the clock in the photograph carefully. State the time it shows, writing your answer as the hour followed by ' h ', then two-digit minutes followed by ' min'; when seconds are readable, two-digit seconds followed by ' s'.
7 h 33 min
